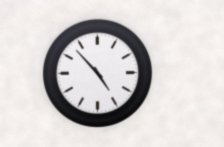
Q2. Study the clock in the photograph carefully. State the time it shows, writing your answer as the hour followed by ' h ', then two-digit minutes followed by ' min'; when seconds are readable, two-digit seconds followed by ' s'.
4 h 53 min
